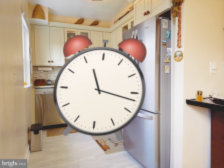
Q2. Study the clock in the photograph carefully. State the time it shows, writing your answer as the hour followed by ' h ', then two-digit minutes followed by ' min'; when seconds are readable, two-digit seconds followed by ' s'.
11 h 17 min
